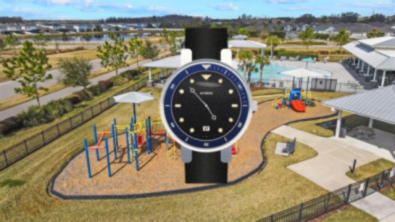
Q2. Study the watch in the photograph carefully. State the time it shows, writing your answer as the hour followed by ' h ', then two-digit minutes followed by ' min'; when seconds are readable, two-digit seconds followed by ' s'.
4 h 53 min
